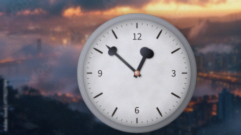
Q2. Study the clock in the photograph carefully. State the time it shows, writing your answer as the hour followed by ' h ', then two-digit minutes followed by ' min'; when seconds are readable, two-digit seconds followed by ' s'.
12 h 52 min
